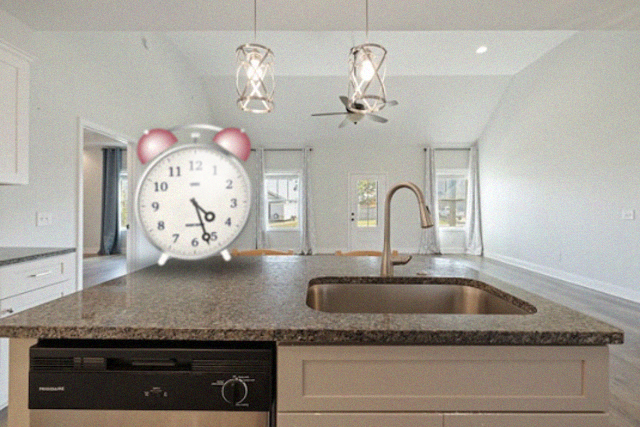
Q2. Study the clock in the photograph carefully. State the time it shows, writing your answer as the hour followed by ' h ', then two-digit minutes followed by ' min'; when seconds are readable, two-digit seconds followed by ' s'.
4 h 27 min
